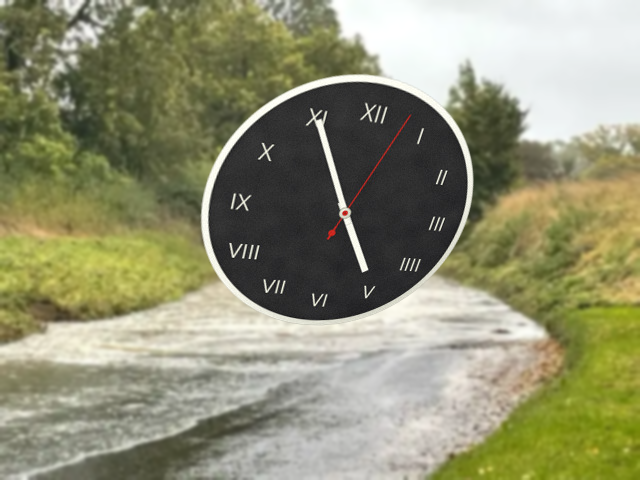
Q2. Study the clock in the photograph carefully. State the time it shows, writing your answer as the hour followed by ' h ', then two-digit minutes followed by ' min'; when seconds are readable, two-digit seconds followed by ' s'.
4 h 55 min 03 s
